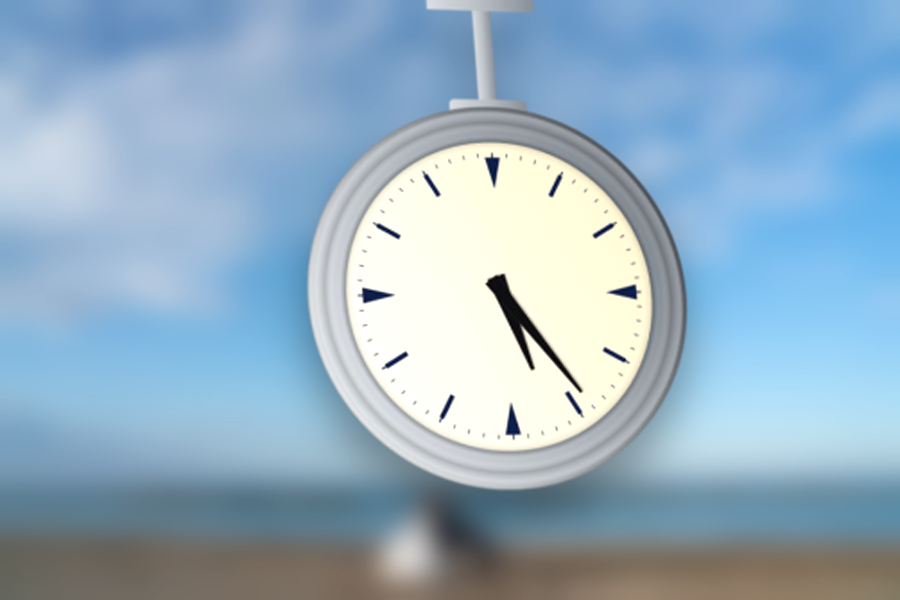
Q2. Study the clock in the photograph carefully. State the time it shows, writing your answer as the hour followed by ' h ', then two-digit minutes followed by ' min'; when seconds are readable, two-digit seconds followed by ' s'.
5 h 24 min
